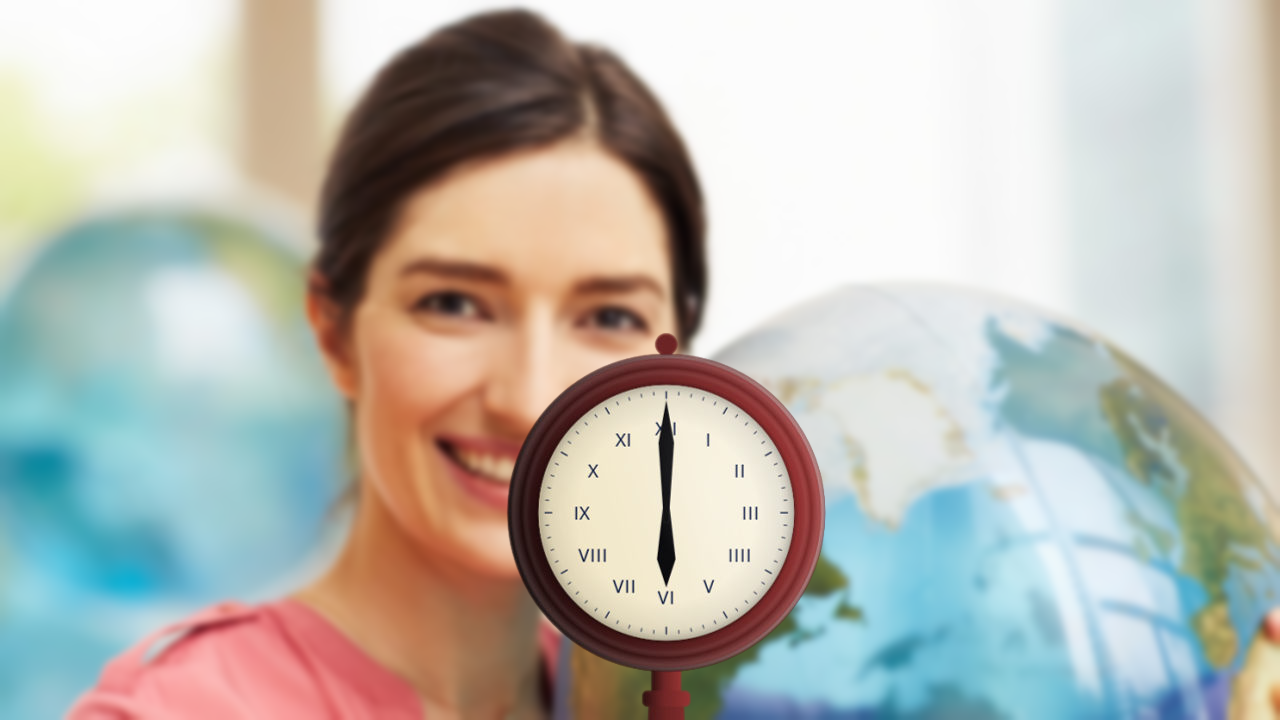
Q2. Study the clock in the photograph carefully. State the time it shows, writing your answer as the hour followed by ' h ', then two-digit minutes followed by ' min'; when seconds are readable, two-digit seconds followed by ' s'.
6 h 00 min
